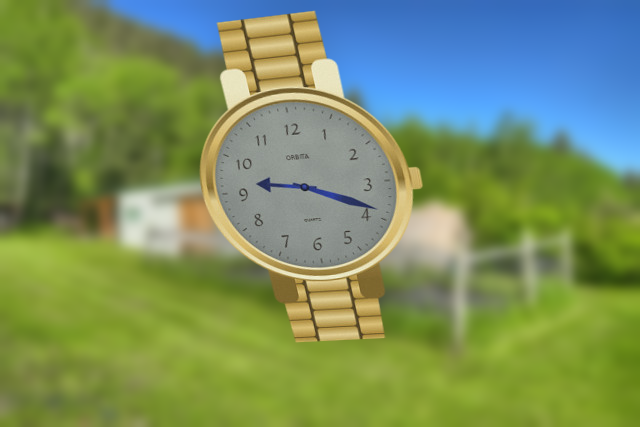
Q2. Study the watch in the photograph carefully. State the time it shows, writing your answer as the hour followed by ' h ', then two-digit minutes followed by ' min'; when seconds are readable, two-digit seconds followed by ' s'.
9 h 19 min
